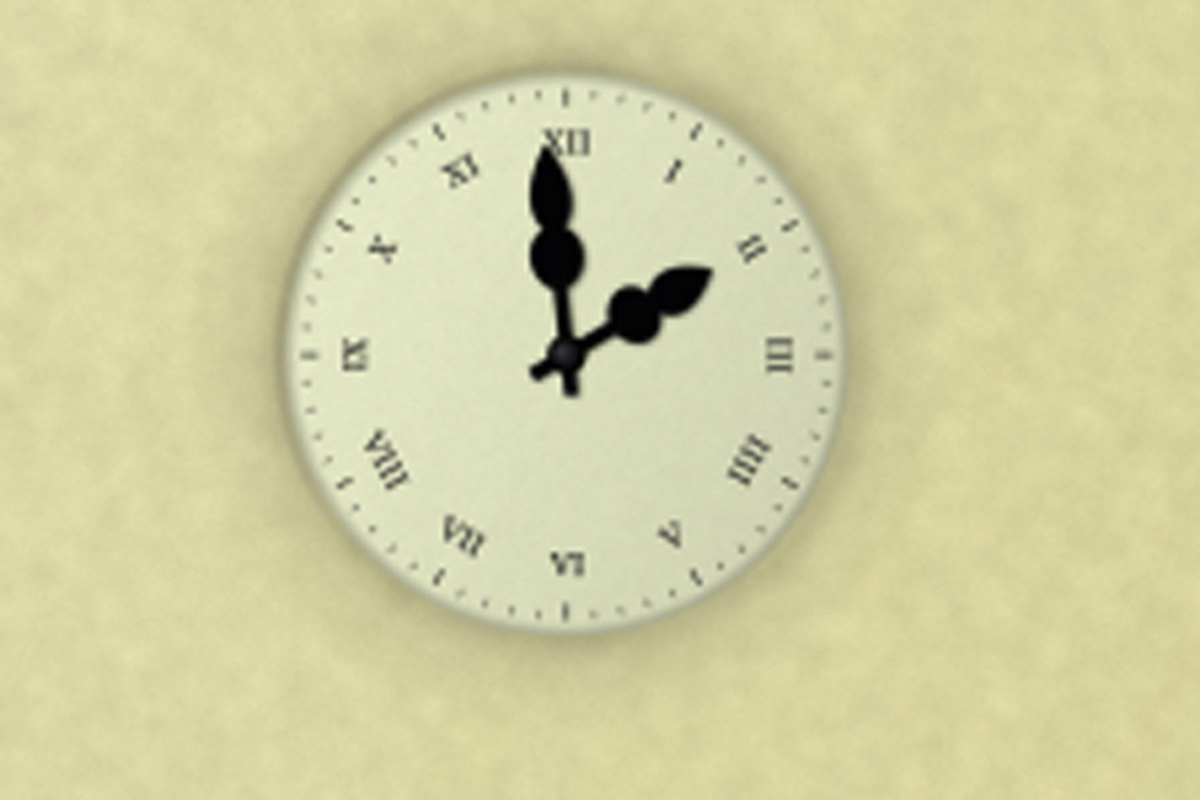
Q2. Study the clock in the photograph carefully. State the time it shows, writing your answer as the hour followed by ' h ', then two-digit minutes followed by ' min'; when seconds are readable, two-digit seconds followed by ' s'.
1 h 59 min
